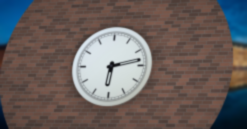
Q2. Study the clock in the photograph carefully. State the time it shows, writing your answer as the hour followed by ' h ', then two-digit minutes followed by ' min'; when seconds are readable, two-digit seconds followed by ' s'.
6 h 13 min
